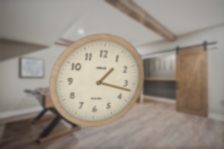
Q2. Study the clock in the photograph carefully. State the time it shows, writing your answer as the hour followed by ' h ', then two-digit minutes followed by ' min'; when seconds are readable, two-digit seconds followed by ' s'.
1 h 17 min
